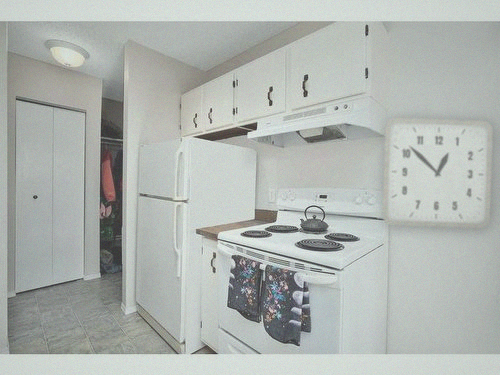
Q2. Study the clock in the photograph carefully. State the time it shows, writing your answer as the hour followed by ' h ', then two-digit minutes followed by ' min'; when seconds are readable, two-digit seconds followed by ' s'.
12 h 52 min
